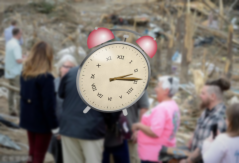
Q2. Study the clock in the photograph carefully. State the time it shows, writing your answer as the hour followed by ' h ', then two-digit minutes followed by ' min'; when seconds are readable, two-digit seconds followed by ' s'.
2 h 14 min
